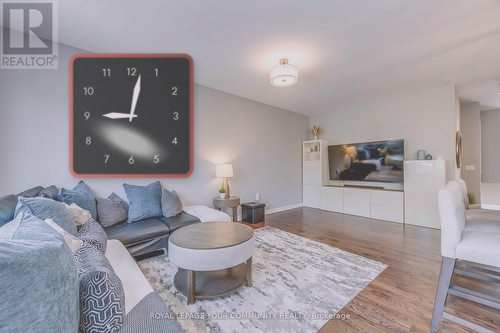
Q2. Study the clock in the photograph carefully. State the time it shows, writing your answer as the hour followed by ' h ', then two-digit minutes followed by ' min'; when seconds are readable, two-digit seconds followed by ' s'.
9 h 02 min
